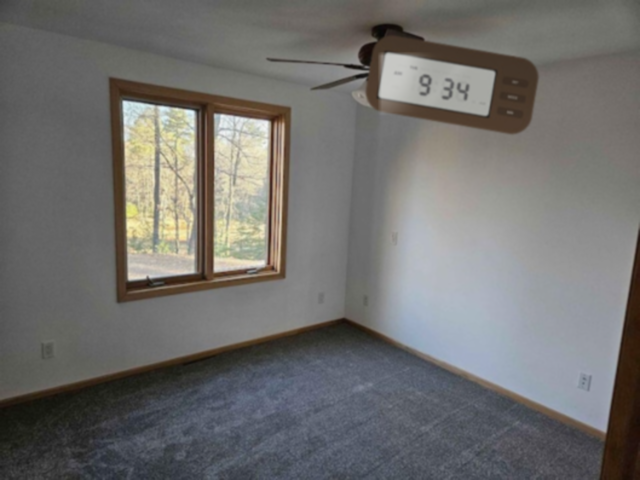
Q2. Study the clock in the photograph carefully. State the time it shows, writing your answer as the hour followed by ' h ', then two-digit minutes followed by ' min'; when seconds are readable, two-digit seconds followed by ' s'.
9 h 34 min
